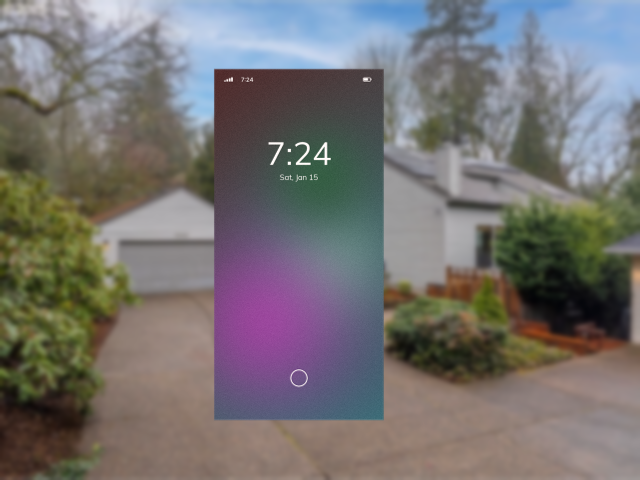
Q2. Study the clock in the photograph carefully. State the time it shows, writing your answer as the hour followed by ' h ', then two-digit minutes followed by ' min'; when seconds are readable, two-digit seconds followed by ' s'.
7 h 24 min
